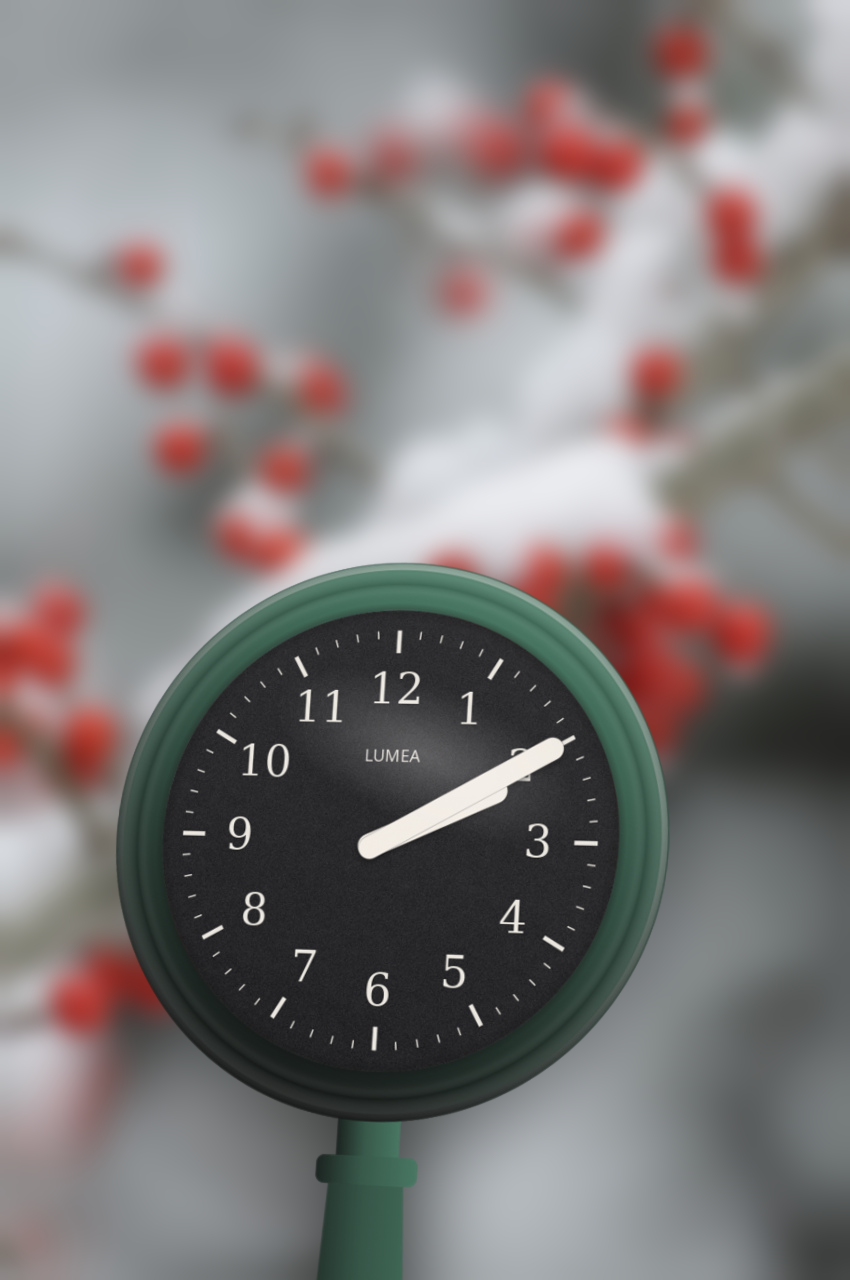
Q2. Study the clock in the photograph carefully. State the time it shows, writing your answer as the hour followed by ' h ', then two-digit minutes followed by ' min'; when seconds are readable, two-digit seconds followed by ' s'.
2 h 10 min
